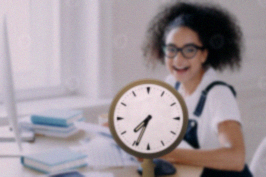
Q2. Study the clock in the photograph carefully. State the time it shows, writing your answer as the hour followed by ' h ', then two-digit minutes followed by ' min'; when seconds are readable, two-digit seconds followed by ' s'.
7 h 34 min
